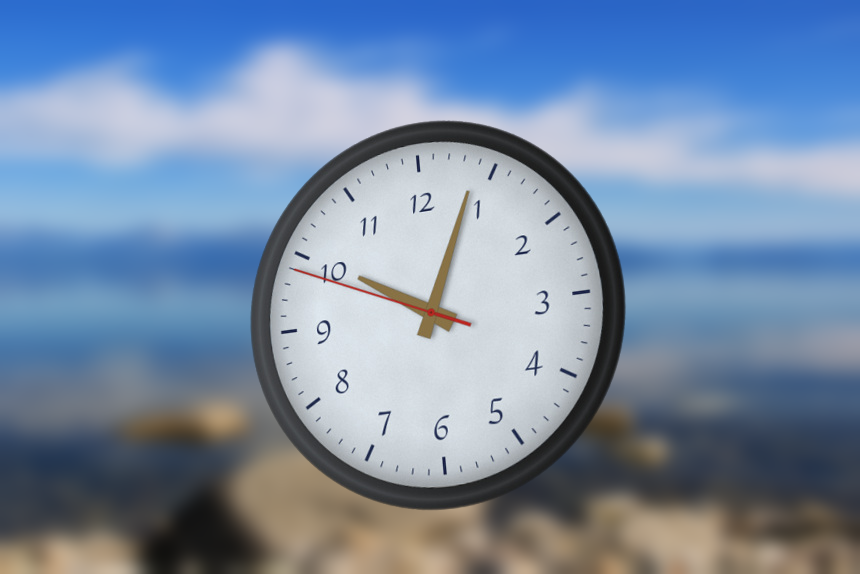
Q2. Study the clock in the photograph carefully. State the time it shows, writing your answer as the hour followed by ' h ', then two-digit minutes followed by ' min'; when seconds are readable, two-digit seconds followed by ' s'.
10 h 03 min 49 s
